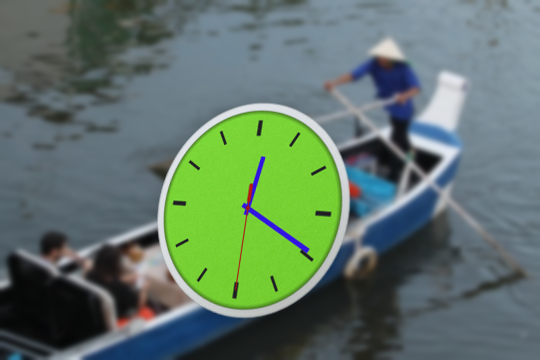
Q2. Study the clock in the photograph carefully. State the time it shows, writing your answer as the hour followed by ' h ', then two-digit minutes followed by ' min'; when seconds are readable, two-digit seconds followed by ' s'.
12 h 19 min 30 s
